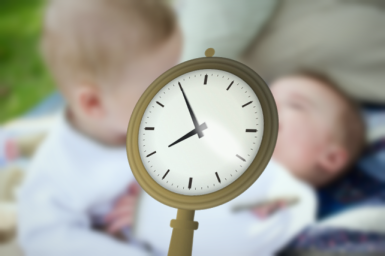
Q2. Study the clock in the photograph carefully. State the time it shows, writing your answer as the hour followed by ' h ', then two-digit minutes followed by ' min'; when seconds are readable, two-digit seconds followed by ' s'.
7 h 55 min
